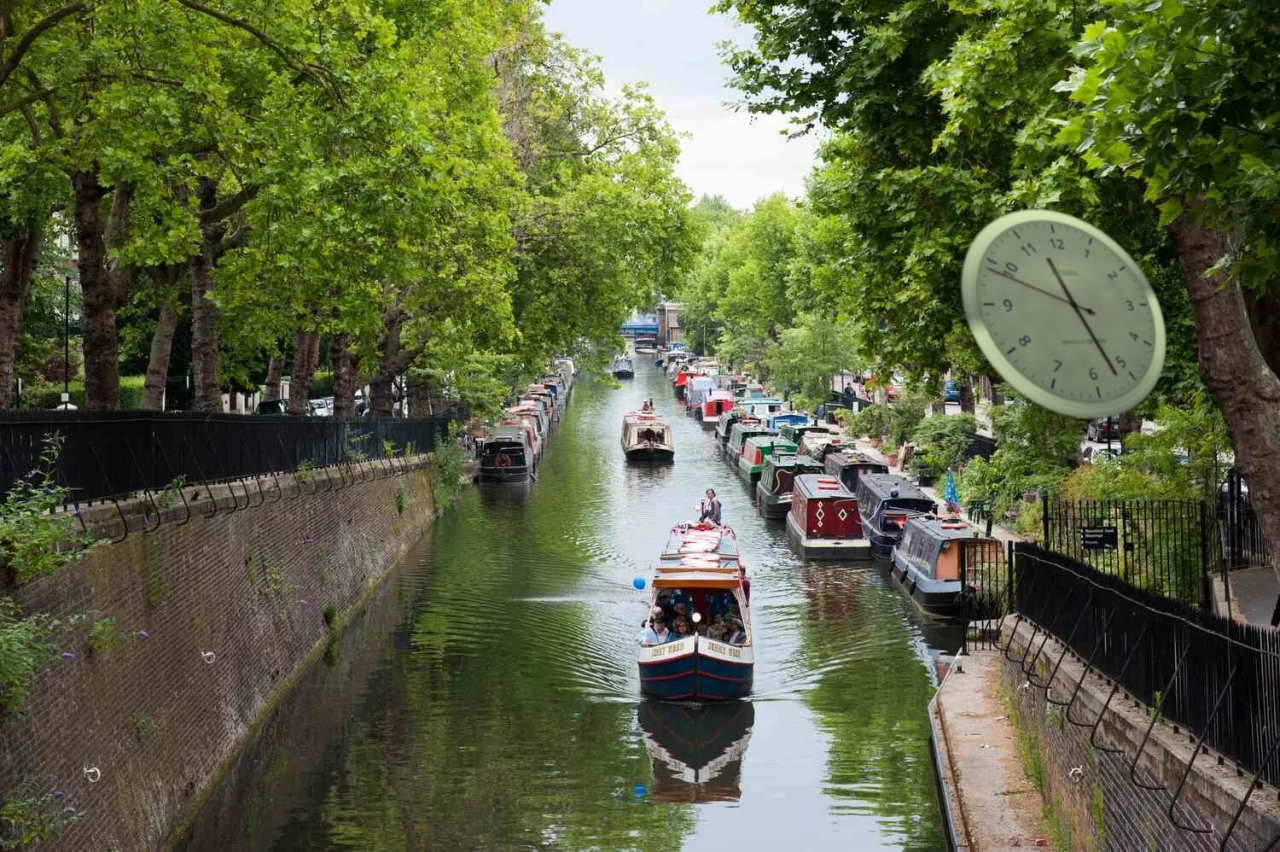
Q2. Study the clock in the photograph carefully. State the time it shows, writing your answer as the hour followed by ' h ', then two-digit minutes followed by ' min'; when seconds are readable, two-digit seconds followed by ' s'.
11 h 26 min 49 s
